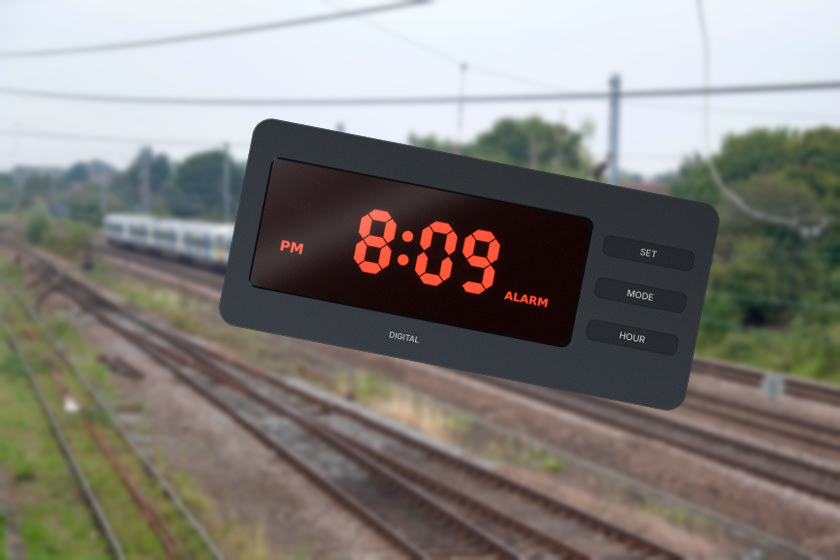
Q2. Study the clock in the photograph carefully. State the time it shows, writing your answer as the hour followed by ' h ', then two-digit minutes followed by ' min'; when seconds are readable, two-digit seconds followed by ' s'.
8 h 09 min
